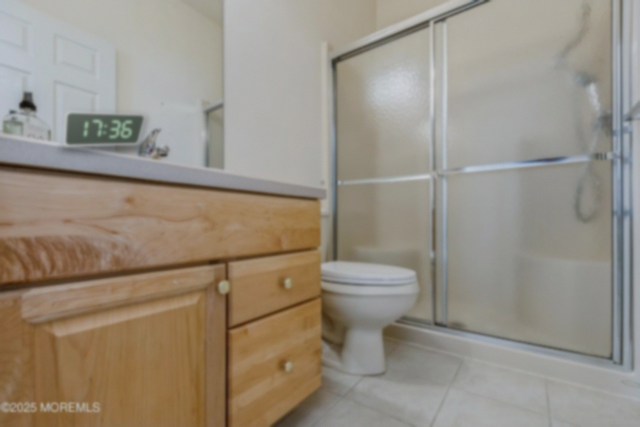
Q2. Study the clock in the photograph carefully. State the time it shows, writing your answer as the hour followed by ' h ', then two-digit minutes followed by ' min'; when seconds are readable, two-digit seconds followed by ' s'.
17 h 36 min
